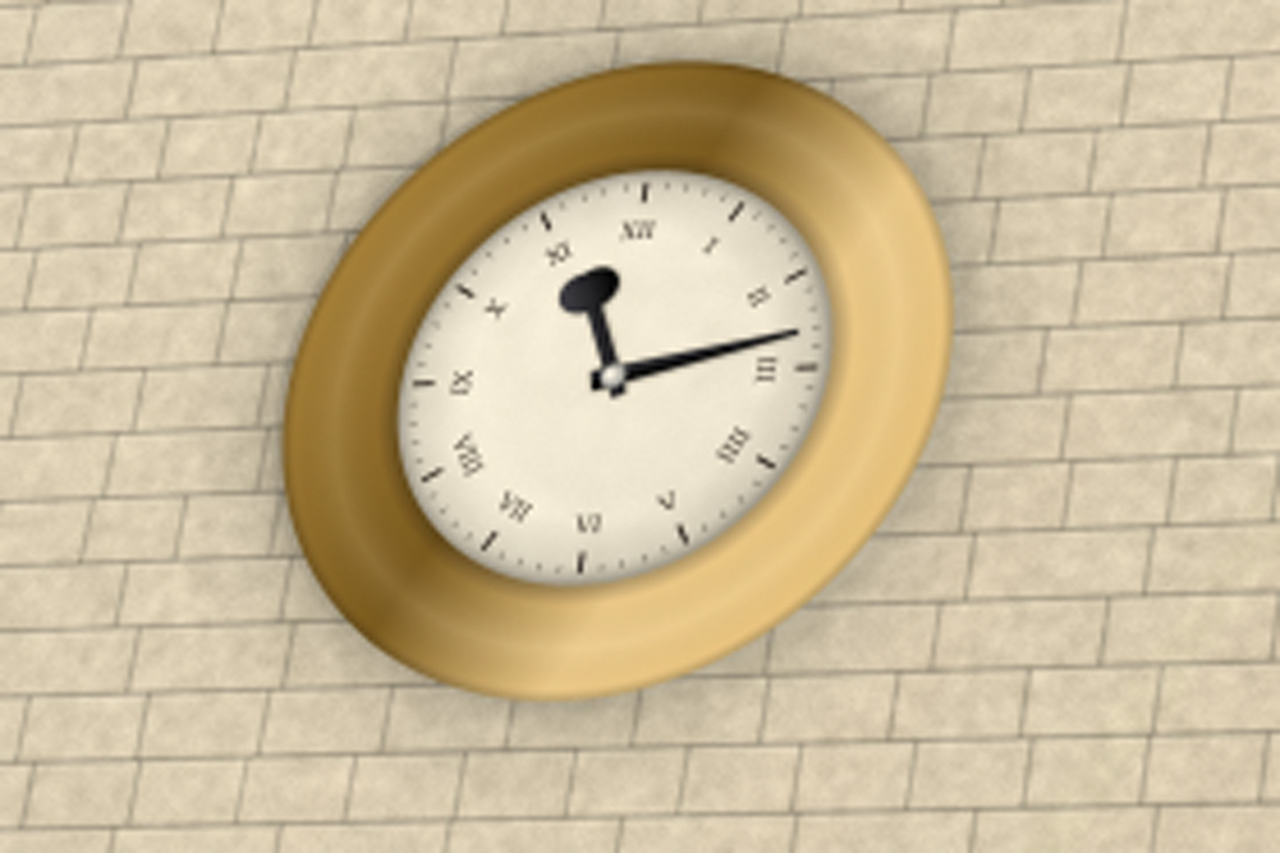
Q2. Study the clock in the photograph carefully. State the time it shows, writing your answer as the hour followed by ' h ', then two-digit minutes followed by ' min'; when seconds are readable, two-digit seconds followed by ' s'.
11 h 13 min
